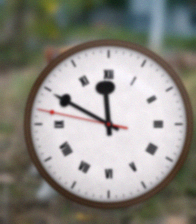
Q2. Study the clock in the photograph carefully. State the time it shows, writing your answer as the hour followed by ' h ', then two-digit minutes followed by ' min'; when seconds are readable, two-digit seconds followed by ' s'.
11 h 49 min 47 s
